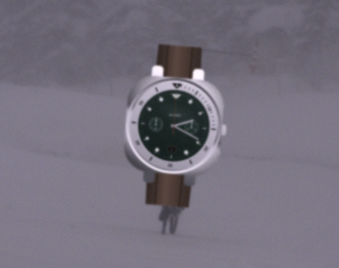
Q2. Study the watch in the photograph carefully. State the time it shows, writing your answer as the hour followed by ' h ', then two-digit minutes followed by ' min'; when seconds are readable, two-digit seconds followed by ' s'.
2 h 19 min
